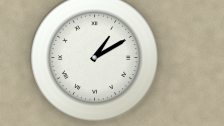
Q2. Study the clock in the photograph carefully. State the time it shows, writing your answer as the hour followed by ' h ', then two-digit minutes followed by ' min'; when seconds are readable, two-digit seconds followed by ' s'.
1 h 10 min
